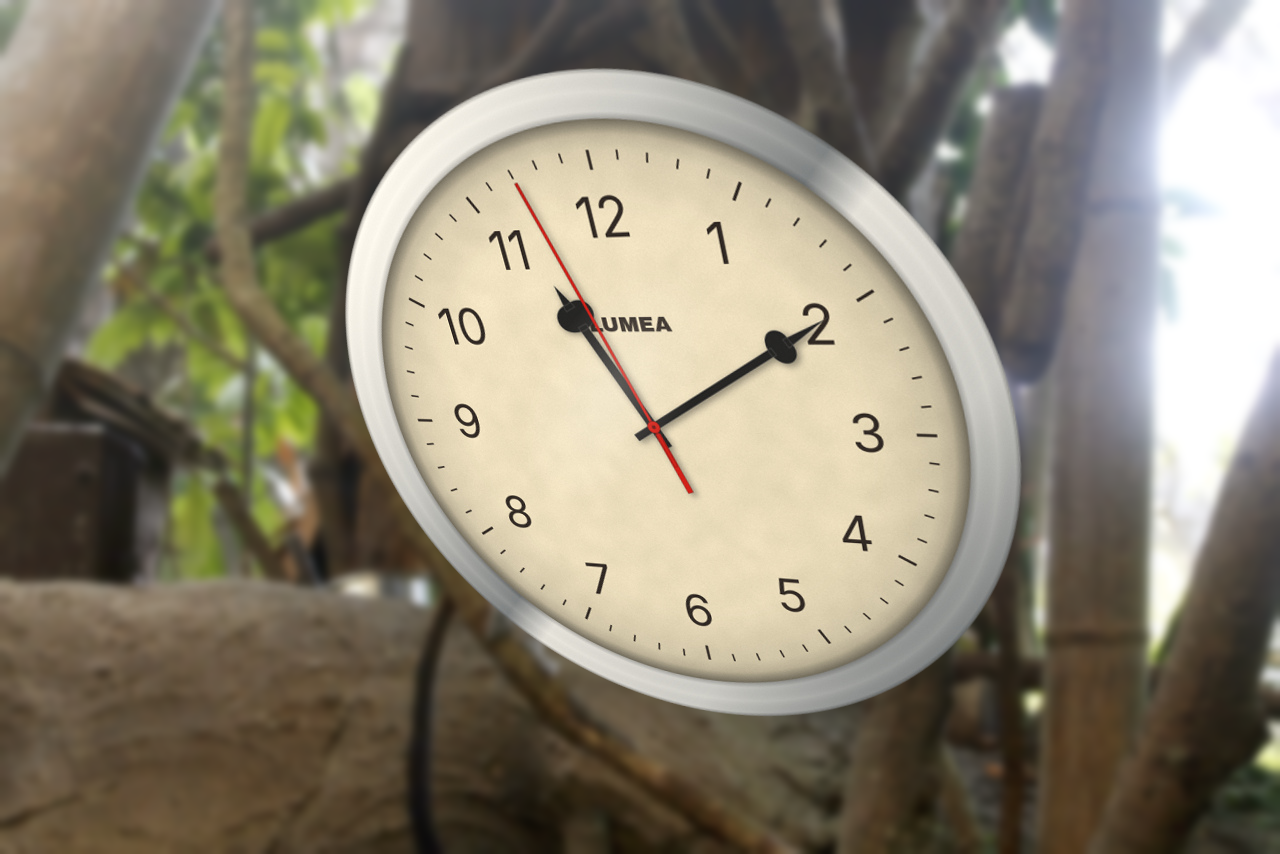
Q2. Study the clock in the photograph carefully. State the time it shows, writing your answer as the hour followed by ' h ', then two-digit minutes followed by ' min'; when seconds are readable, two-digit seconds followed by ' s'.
11 h 09 min 57 s
